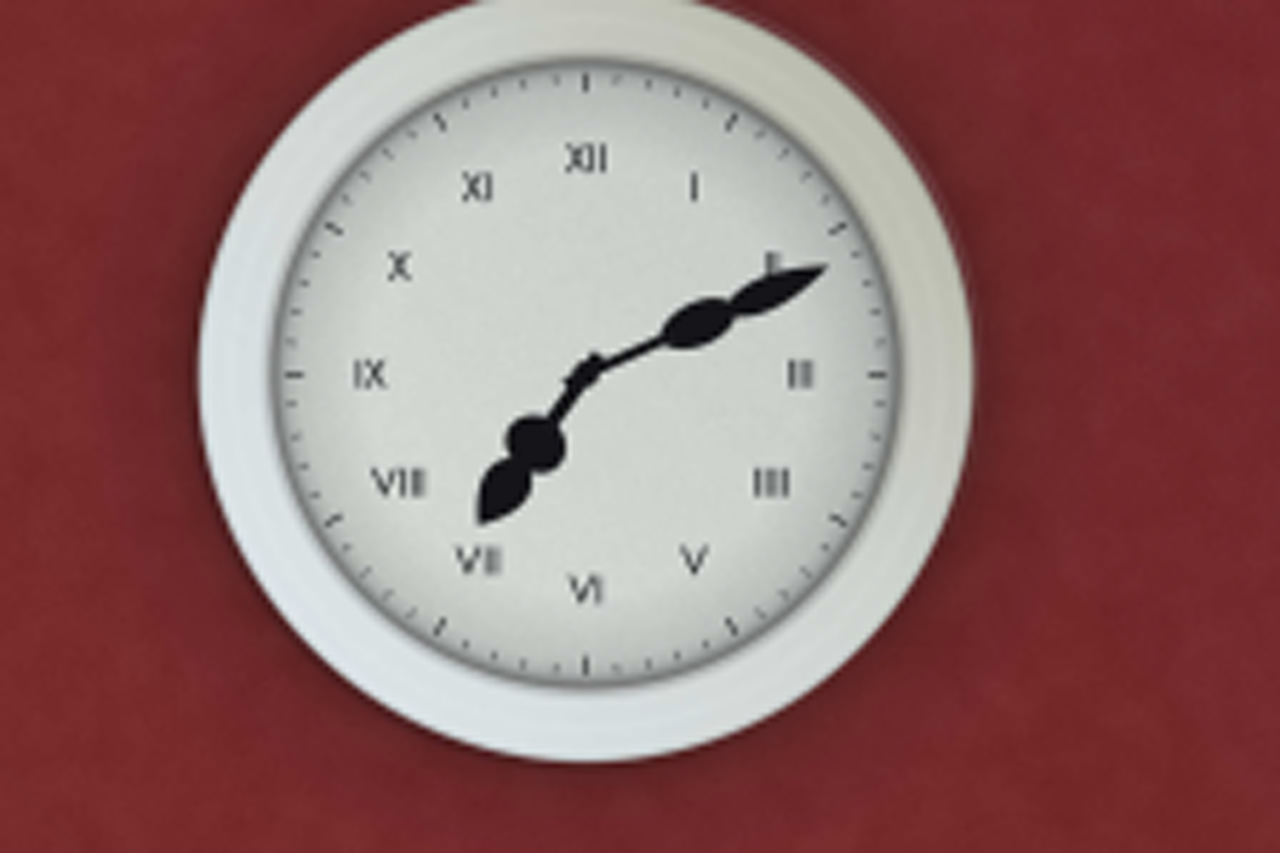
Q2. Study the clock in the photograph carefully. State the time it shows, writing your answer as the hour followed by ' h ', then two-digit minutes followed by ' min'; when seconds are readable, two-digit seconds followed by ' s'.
7 h 11 min
